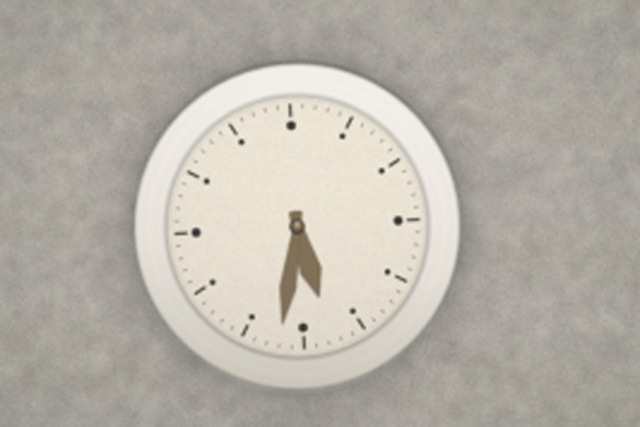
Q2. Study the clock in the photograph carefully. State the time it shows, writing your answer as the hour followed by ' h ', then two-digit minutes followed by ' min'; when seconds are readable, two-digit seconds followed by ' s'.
5 h 32 min
